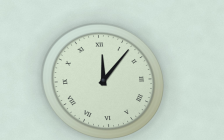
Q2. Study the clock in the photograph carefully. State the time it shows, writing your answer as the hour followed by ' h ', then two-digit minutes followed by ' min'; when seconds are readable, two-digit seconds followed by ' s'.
12 h 07 min
